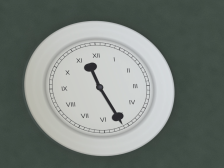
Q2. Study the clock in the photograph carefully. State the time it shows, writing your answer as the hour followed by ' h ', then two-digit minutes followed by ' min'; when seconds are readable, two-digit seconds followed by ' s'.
11 h 26 min
